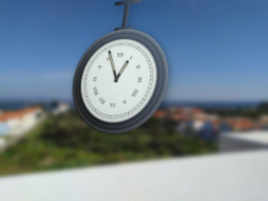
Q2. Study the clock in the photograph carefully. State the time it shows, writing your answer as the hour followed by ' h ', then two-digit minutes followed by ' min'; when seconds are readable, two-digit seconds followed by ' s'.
12 h 56 min
